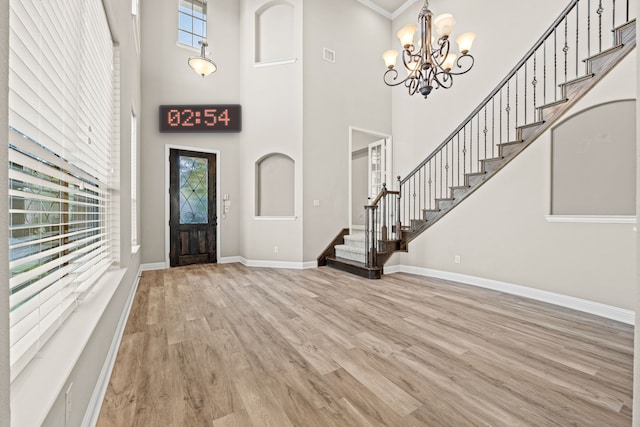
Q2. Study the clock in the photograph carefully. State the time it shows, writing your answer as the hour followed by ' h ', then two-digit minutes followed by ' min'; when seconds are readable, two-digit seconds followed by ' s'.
2 h 54 min
